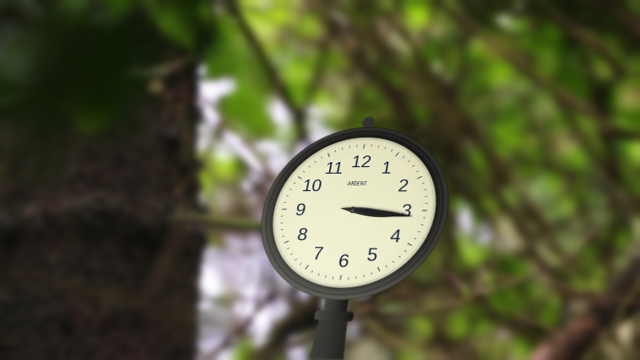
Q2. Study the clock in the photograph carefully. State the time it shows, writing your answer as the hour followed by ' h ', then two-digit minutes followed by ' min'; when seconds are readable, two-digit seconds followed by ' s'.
3 h 16 min
